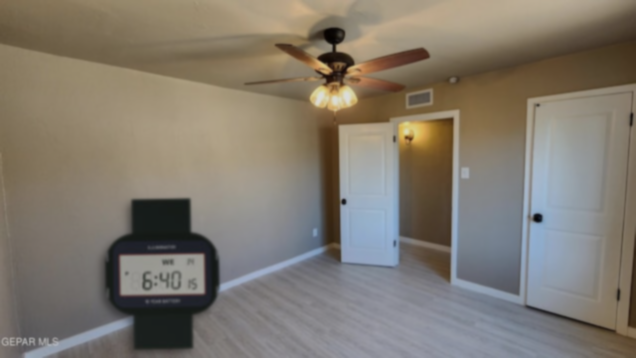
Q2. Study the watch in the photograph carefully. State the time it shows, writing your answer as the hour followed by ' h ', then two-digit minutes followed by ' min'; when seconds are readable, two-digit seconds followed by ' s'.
6 h 40 min
